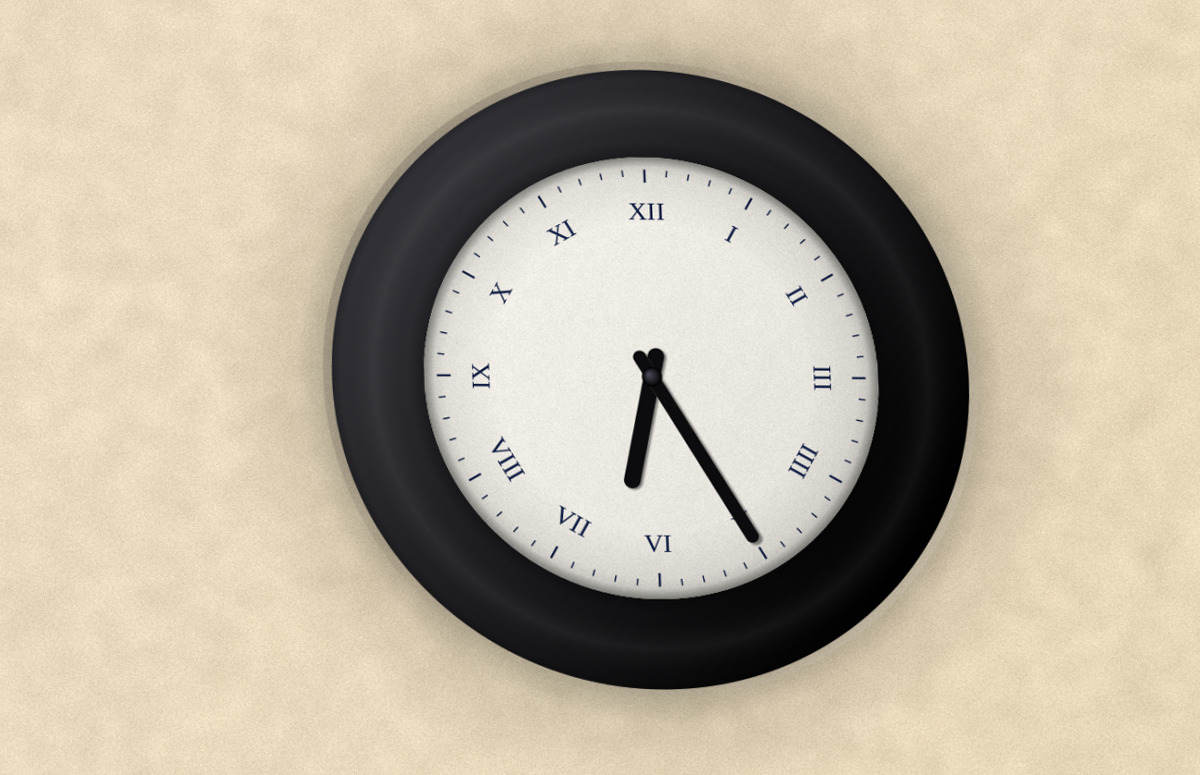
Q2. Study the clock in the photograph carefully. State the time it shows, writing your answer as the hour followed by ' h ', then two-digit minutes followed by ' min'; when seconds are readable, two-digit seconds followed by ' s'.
6 h 25 min
